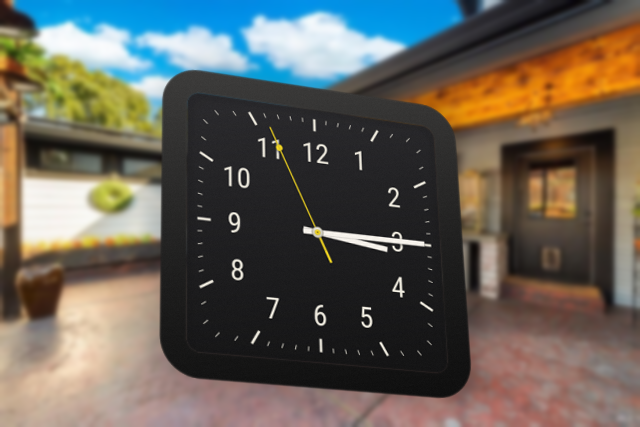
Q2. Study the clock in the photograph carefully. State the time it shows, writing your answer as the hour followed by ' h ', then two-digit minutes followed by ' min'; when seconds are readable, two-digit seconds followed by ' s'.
3 h 14 min 56 s
